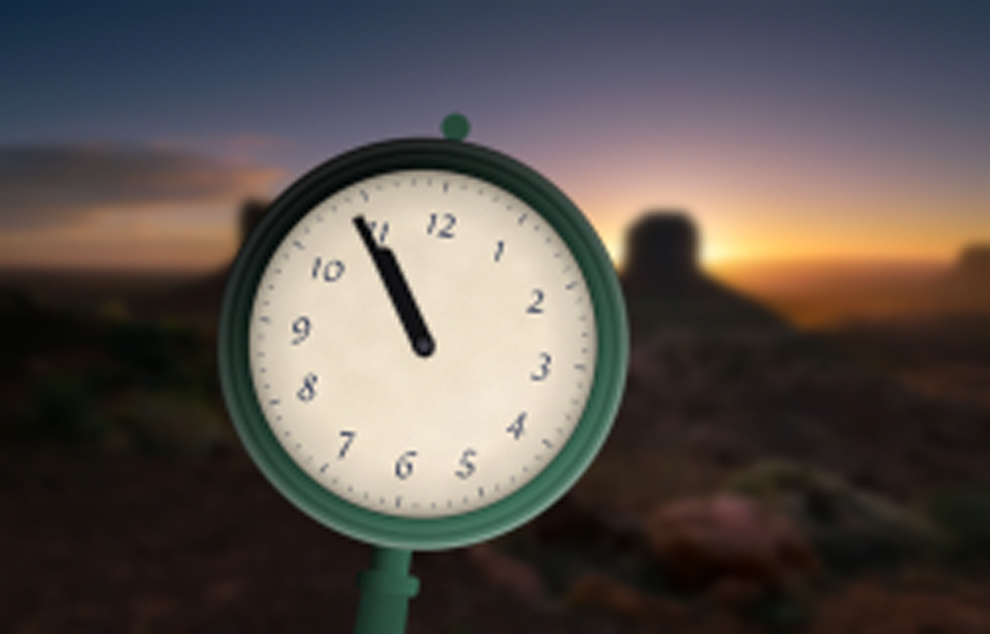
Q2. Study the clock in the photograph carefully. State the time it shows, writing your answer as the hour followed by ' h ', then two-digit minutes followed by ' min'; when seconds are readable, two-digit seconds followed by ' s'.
10 h 54 min
